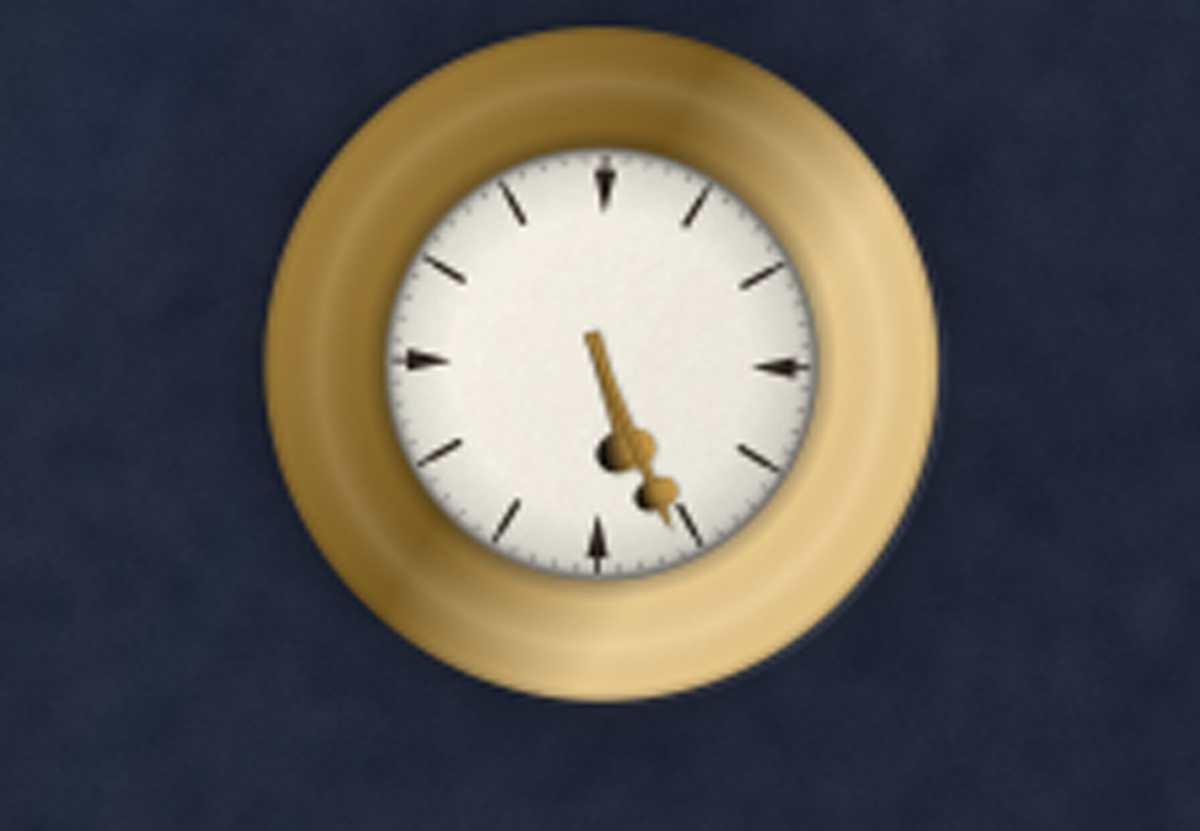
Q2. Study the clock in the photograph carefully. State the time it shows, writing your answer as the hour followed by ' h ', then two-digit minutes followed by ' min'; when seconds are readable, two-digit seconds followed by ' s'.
5 h 26 min
